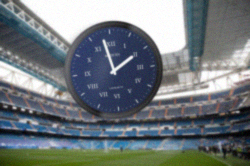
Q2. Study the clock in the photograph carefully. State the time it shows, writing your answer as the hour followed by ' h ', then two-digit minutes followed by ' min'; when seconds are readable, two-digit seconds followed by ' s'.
1 h 58 min
